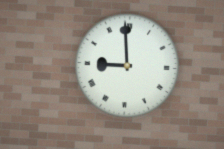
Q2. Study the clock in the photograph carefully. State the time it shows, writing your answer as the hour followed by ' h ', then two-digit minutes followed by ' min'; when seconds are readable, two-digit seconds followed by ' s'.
8 h 59 min
